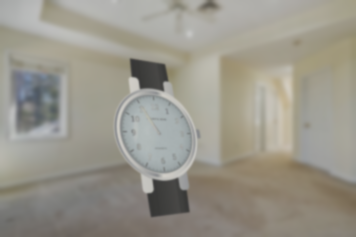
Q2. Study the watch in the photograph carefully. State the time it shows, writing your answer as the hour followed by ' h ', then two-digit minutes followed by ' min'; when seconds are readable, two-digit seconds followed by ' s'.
10 h 55 min
